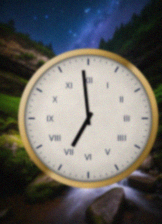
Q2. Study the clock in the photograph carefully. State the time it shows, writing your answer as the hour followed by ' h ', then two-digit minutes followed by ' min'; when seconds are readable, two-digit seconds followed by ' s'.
6 h 59 min
